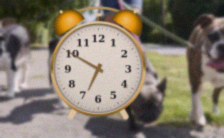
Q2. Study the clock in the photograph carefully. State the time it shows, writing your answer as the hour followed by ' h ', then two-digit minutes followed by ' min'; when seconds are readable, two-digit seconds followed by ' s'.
6 h 50 min
